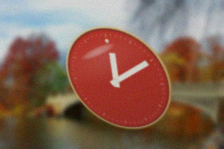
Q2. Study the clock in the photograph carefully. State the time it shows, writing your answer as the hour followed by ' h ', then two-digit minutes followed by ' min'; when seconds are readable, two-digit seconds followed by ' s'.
12 h 10 min
